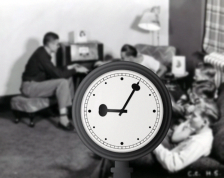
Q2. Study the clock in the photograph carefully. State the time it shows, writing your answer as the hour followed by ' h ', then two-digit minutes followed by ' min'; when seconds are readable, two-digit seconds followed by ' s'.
9 h 05 min
